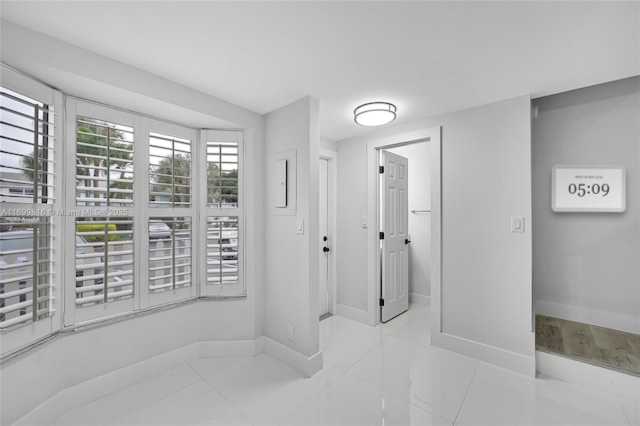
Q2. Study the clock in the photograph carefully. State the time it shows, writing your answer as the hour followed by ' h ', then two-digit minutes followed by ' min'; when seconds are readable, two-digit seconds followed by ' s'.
5 h 09 min
